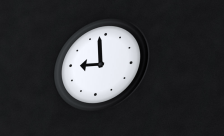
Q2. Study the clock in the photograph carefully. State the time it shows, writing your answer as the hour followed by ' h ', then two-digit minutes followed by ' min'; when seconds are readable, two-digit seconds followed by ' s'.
8 h 58 min
